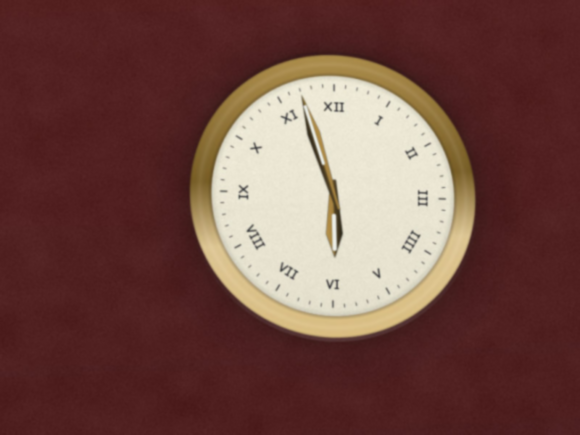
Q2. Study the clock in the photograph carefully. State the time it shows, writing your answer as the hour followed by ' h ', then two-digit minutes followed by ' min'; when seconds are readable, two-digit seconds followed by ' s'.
5 h 57 min
